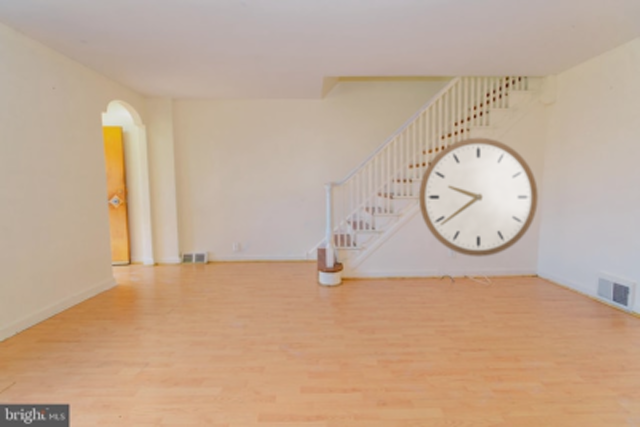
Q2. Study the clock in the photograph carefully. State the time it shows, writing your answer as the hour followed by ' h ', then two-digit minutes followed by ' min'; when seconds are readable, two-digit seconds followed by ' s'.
9 h 39 min
